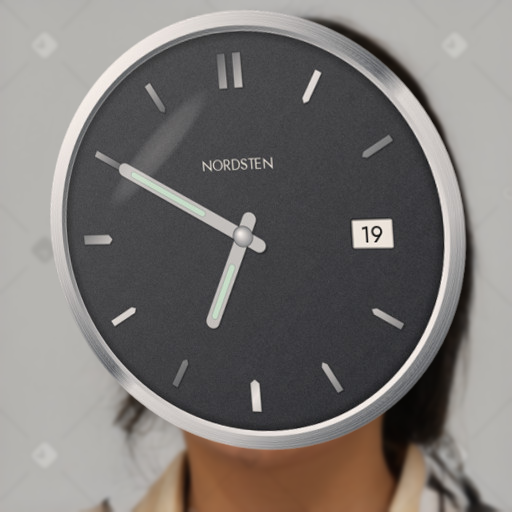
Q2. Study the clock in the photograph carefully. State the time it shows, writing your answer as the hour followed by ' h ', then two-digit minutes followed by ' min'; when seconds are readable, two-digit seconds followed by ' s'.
6 h 50 min
